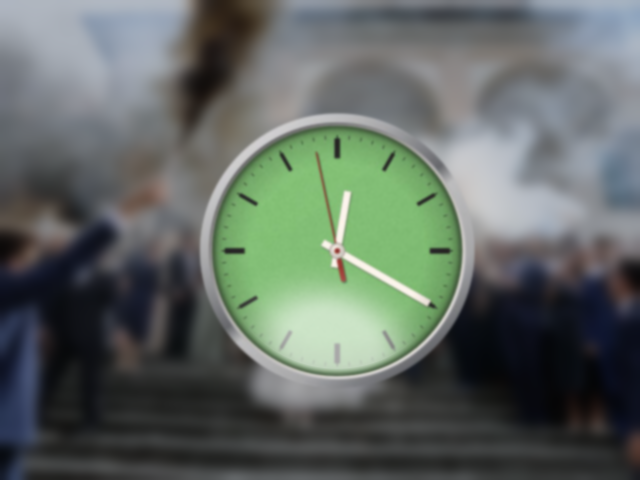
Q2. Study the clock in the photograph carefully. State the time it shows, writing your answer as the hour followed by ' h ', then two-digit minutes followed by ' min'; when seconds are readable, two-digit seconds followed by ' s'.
12 h 19 min 58 s
